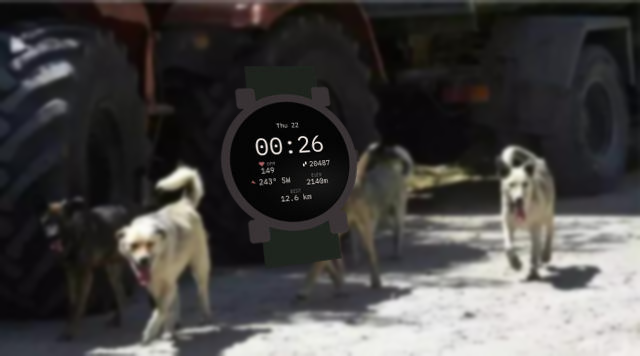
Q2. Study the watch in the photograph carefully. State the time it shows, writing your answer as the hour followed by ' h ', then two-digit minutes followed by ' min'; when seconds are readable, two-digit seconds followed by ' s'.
0 h 26 min
